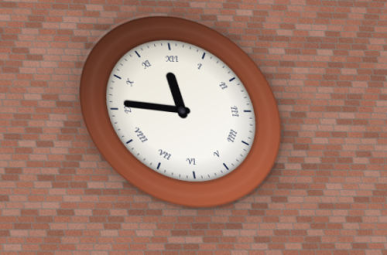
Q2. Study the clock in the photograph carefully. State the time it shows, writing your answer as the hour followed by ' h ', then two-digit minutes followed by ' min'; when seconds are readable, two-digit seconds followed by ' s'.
11 h 46 min
